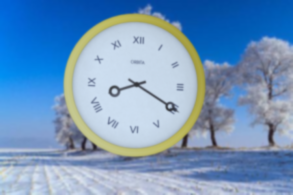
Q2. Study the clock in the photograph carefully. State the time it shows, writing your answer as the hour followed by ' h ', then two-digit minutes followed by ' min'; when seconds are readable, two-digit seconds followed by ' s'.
8 h 20 min
